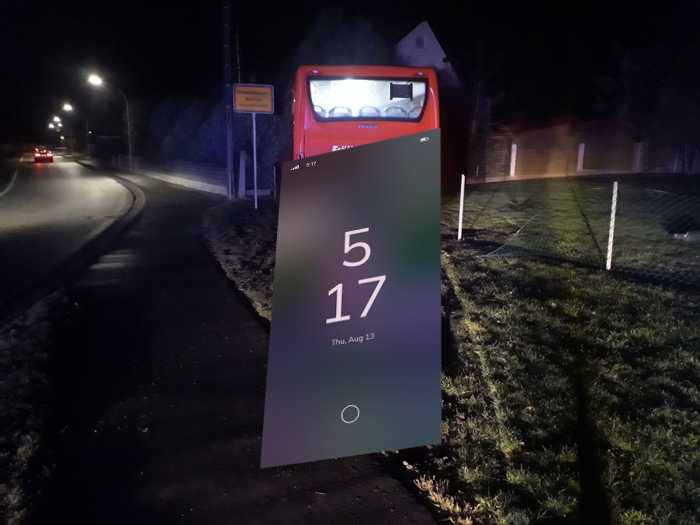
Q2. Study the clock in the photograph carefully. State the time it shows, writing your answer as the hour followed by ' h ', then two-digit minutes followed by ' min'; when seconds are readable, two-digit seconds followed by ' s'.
5 h 17 min
